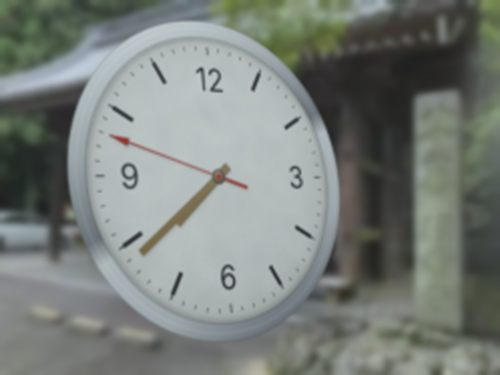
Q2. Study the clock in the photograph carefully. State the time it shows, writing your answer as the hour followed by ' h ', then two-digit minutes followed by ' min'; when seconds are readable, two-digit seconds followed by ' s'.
7 h 38 min 48 s
